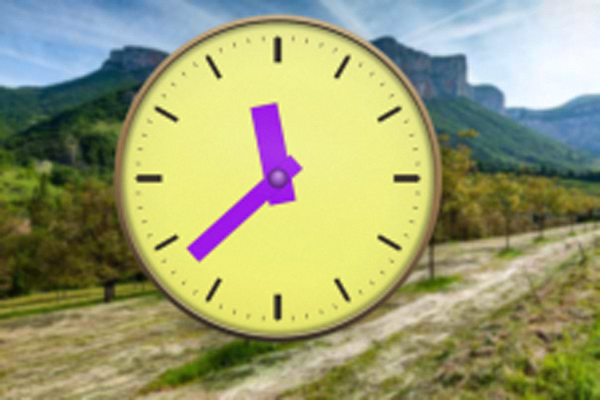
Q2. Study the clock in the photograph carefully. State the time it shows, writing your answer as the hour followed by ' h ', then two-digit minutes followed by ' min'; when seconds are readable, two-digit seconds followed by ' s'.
11 h 38 min
